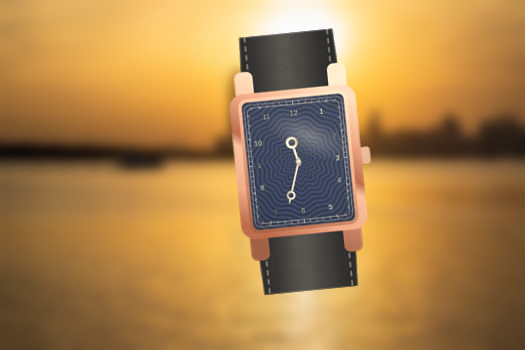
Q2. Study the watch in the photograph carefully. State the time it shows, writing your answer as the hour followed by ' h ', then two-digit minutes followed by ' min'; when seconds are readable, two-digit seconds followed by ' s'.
11 h 33 min
